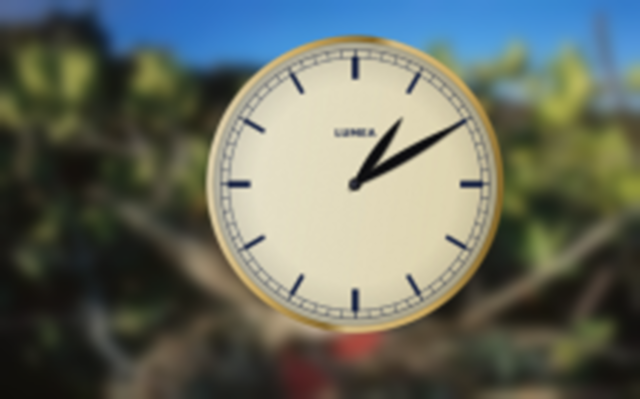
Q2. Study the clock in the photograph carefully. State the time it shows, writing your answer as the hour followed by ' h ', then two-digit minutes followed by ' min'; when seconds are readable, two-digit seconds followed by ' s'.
1 h 10 min
